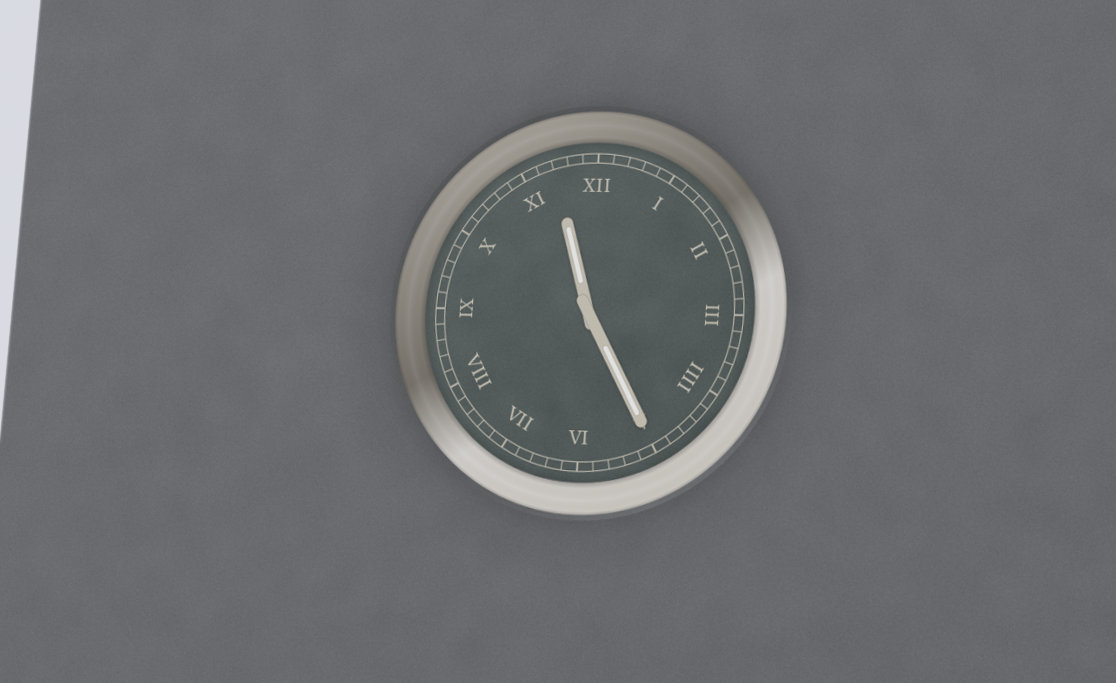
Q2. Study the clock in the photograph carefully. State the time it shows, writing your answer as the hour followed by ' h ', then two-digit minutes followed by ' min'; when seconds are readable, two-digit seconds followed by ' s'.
11 h 25 min
